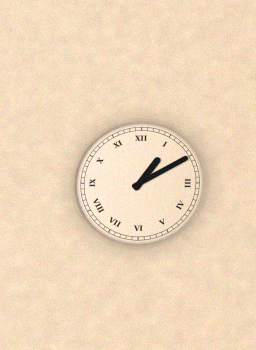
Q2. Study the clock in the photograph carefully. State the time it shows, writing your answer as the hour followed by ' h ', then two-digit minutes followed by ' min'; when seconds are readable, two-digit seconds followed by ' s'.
1 h 10 min
